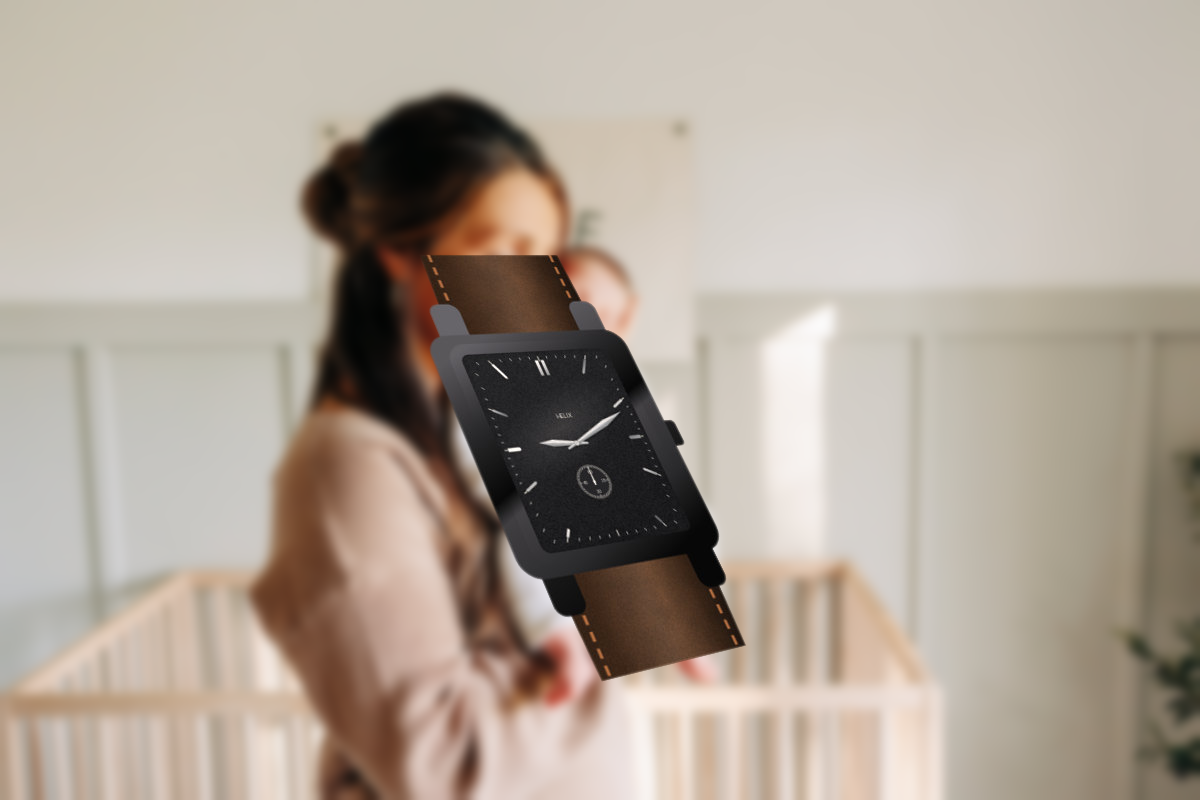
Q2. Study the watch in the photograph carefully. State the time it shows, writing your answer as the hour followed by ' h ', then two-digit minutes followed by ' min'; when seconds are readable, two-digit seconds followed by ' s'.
9 h 11 min
